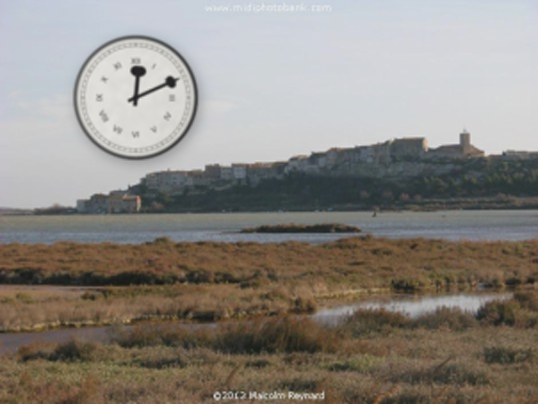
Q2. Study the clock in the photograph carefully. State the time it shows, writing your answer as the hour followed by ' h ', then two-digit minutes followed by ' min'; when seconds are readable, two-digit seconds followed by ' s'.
12 h 11 min
